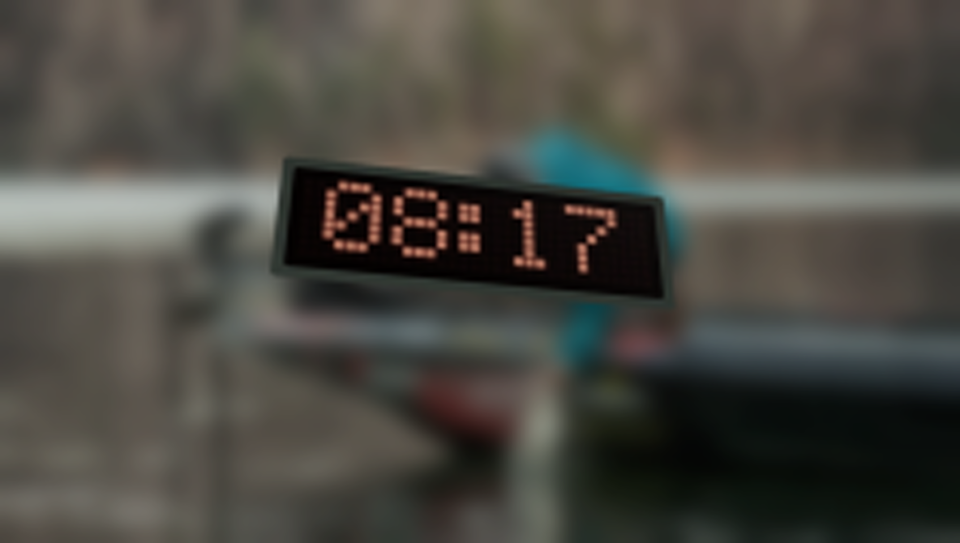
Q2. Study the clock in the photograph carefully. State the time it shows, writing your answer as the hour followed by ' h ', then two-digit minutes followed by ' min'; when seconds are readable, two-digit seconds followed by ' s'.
8 h 17 min
